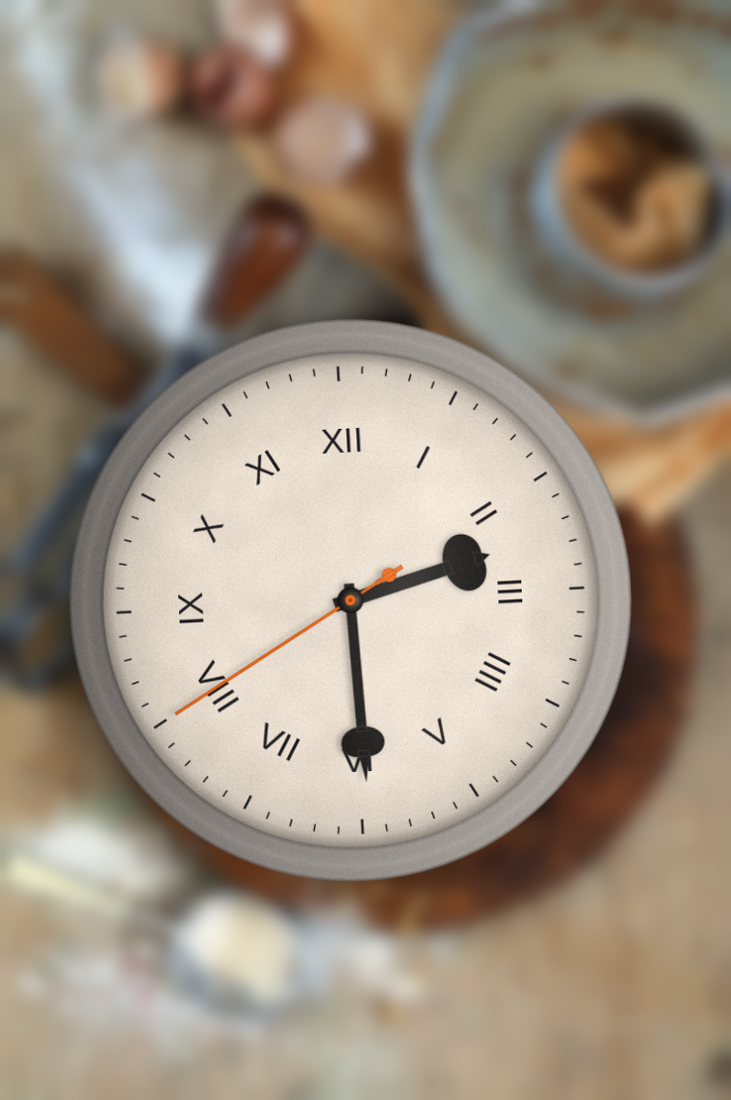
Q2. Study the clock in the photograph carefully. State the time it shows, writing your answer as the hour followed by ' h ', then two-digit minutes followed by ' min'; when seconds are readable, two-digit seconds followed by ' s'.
2 h 29 min 40 s
